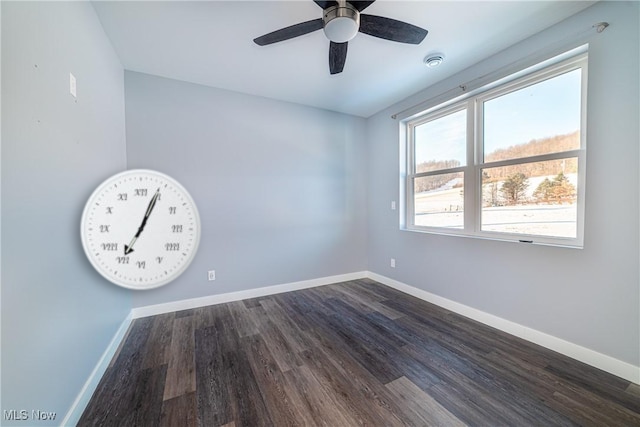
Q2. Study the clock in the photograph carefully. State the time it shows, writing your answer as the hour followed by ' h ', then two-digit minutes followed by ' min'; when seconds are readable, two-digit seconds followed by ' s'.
7 h 04 min
